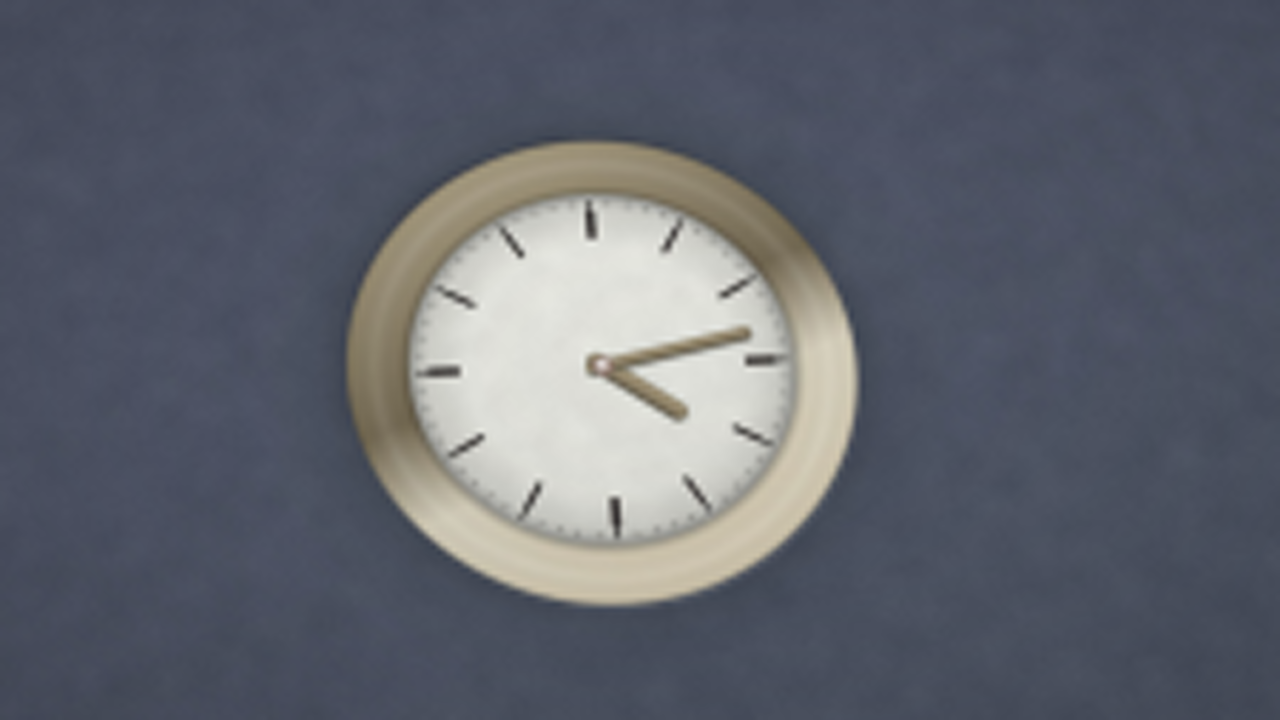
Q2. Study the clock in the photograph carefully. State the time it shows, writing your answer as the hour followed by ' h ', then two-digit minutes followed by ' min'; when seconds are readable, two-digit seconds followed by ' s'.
4 h 13 min
